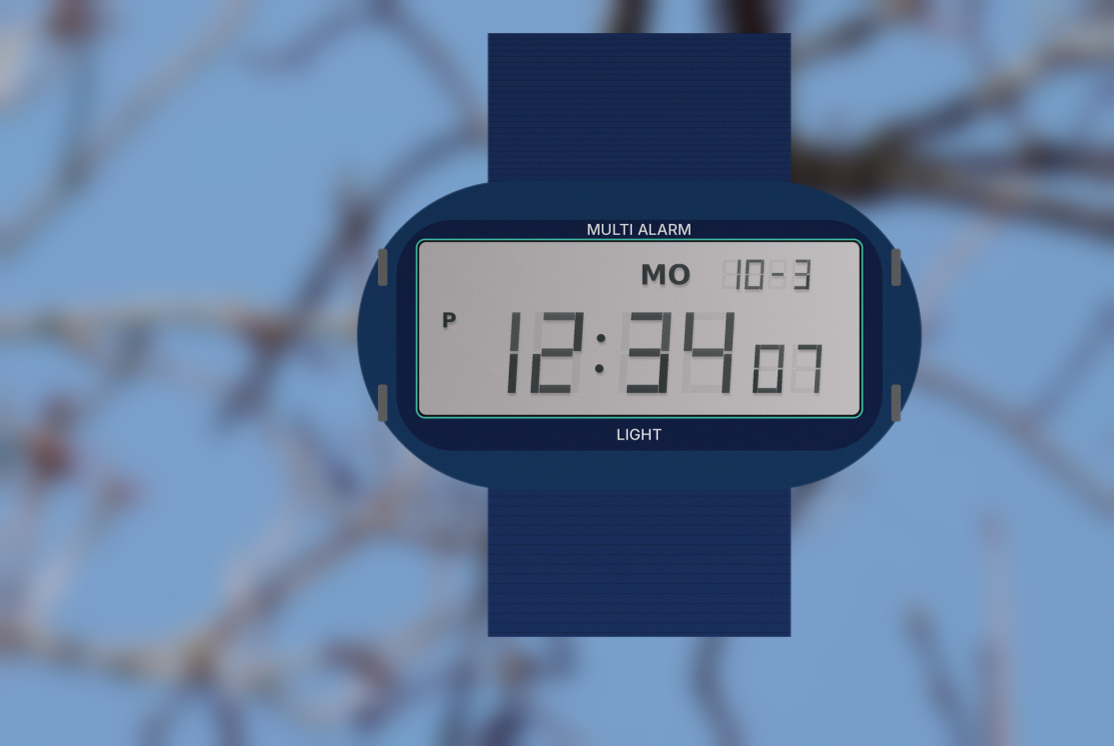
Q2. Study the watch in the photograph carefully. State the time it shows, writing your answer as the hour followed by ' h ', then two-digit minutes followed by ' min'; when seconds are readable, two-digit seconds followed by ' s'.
12 h 34 min 07 s
